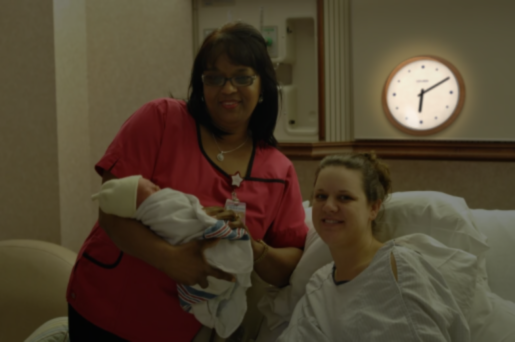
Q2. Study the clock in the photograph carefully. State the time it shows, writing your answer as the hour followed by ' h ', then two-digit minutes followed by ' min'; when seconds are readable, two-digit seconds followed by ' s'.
6 h 10 min
